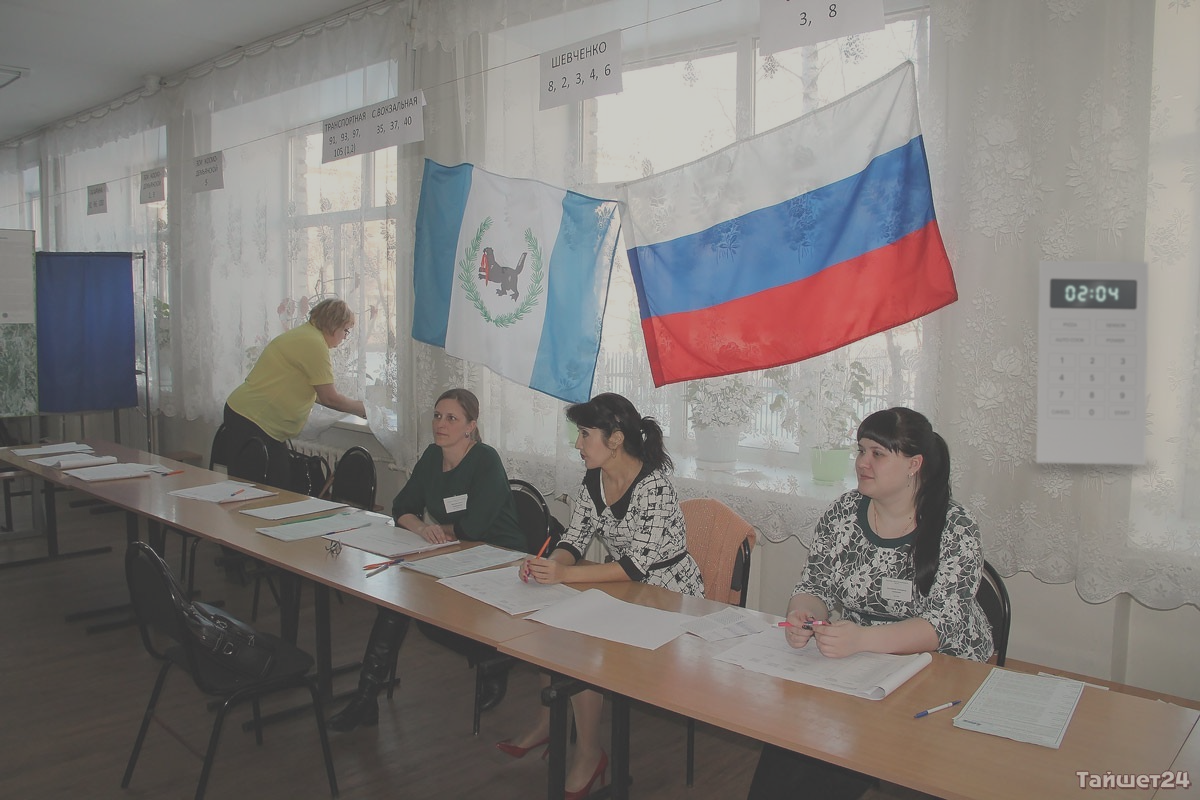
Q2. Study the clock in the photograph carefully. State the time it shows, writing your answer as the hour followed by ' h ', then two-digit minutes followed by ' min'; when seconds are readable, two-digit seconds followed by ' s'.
2 h 04 min
